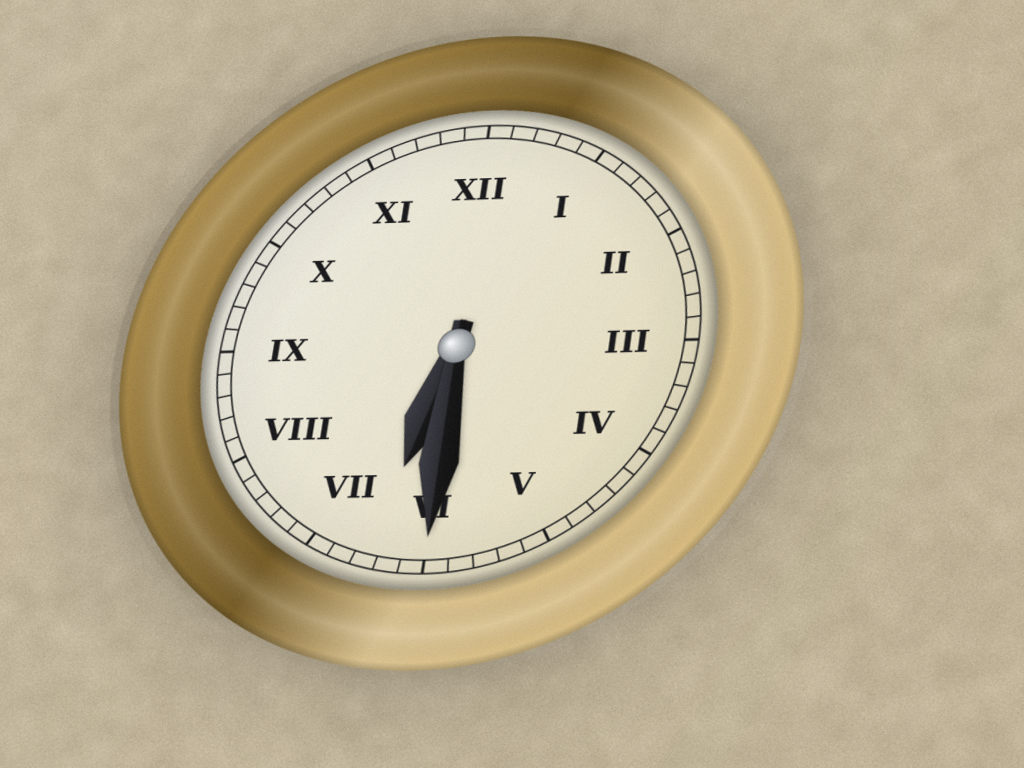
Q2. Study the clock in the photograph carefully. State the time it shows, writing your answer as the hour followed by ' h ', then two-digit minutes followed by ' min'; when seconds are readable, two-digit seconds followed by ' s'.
6 h 30 min
